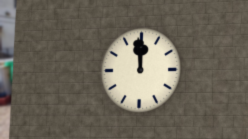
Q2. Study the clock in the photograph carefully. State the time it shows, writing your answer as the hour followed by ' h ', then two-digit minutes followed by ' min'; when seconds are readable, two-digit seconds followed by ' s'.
11 h 59 min
